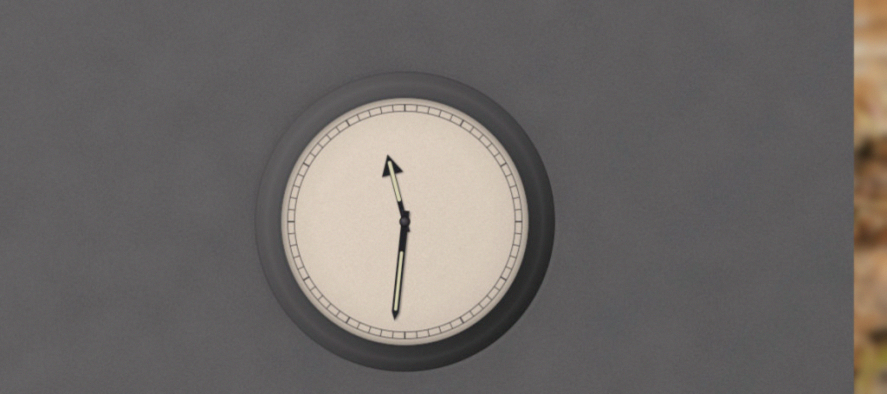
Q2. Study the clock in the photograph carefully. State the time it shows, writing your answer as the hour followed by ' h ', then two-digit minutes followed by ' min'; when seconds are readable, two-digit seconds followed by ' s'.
11 h 31 min
